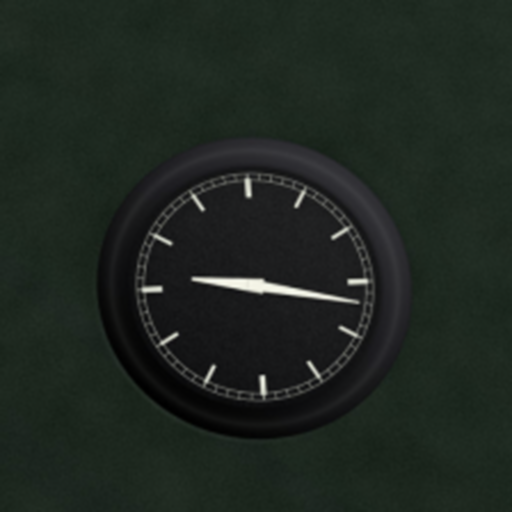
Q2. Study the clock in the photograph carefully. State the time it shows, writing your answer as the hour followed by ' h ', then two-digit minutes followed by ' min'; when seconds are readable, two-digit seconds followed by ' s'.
9 h 17 min
